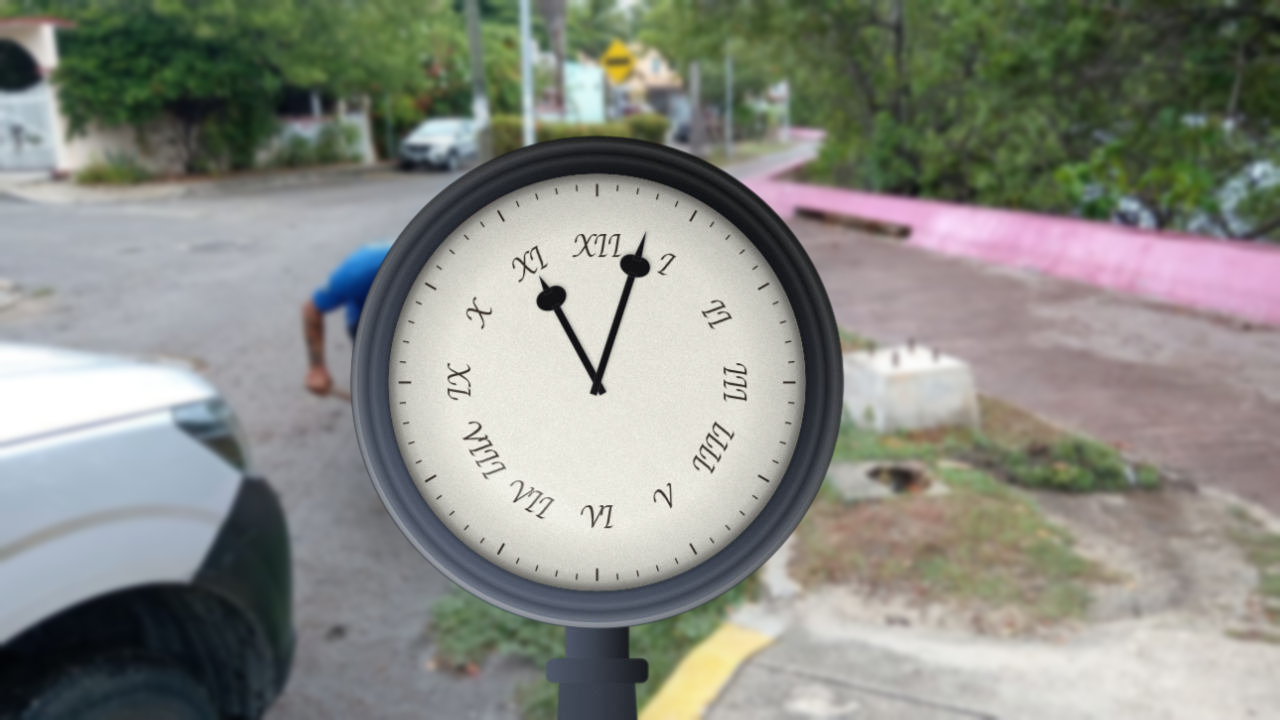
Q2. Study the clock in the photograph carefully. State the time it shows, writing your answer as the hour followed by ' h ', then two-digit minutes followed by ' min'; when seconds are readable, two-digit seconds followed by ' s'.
11 h 03 min
